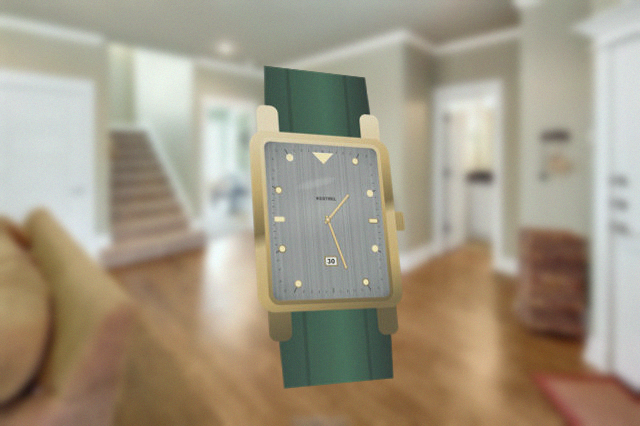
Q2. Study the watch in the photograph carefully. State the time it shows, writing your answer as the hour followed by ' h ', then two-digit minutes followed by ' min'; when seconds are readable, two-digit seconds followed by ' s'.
1 h 27 min
